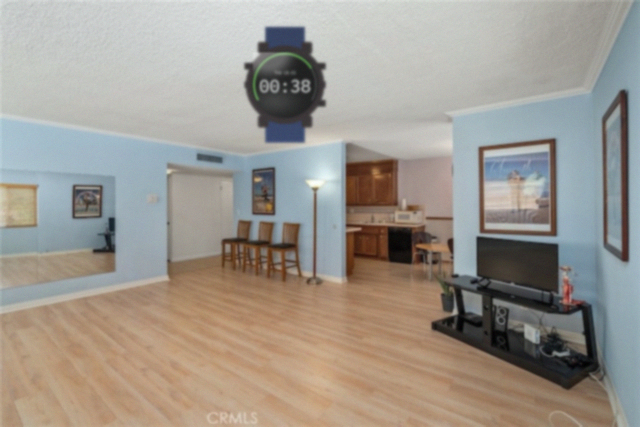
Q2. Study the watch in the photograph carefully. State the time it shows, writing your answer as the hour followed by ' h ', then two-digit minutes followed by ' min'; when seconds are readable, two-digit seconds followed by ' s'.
0 h 38 min
